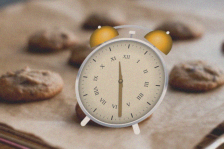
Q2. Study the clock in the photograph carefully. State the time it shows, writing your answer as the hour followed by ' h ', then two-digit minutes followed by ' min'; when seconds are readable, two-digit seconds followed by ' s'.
11 h 28 min
